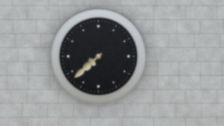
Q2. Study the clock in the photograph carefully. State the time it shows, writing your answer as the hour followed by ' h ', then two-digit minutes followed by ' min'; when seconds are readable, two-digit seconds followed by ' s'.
7 h 38 min
